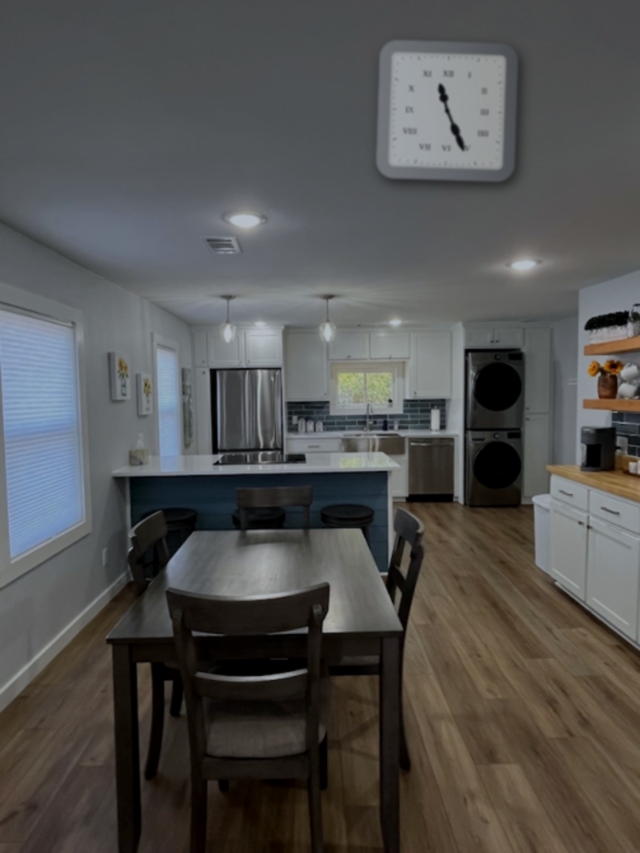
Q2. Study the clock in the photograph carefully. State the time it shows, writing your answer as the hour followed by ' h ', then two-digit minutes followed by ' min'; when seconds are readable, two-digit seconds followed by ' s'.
11 h 26 min
